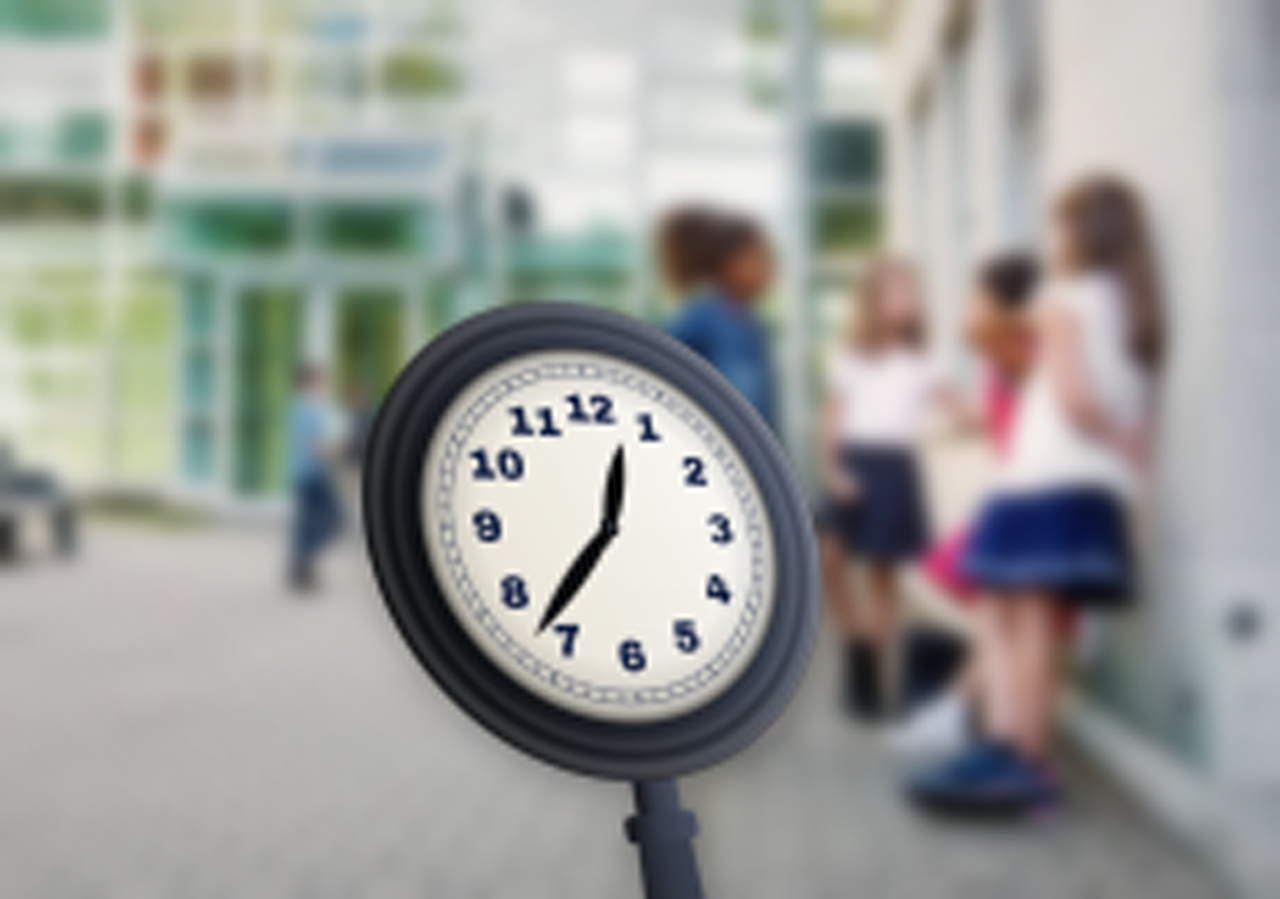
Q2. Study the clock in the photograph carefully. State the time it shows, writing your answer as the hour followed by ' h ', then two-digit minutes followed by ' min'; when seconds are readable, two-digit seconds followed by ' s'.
12 h 37 min
